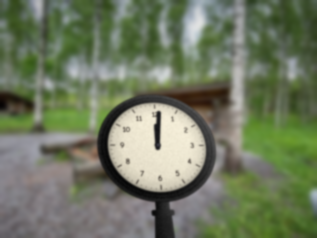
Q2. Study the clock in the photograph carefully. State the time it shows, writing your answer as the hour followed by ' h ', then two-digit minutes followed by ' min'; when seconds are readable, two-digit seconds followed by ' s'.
12 h 01 min
